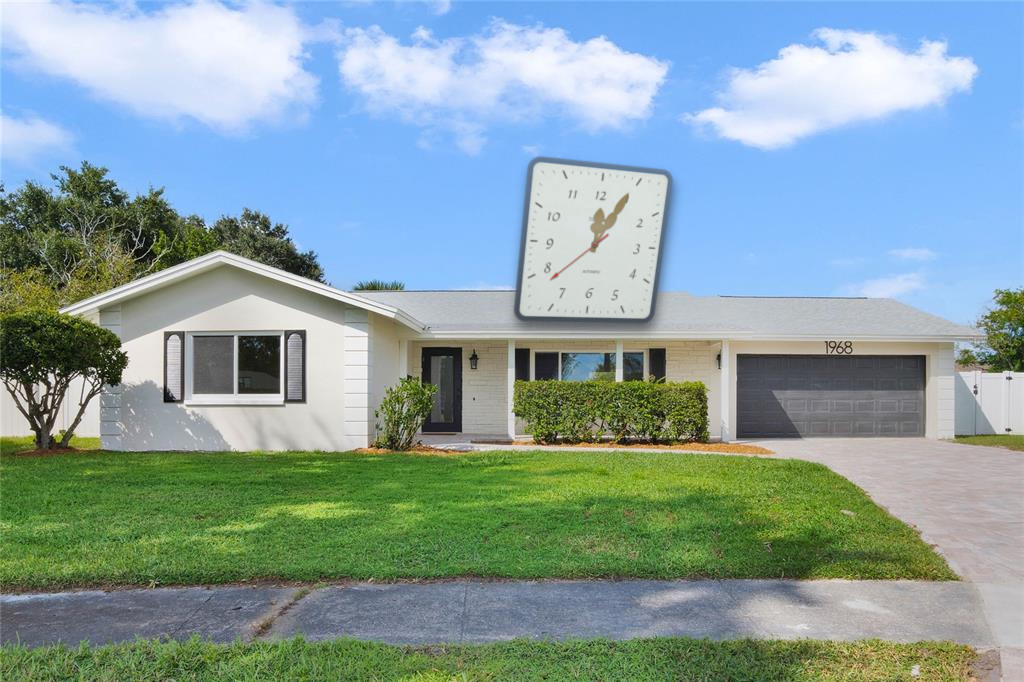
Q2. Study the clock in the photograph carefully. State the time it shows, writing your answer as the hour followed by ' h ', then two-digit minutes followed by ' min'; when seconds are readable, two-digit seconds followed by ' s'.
12 h 04 min 38 s
